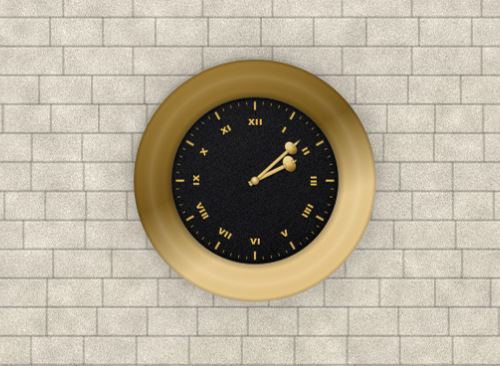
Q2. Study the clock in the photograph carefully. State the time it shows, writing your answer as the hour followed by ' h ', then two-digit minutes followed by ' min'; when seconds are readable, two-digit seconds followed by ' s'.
2 h 08 min
